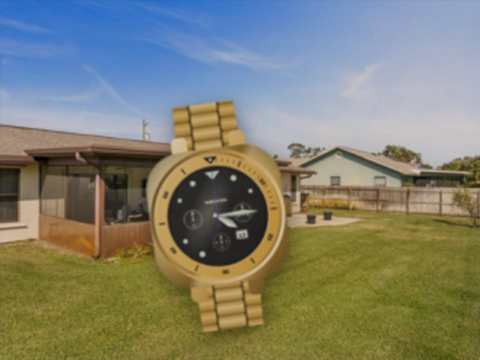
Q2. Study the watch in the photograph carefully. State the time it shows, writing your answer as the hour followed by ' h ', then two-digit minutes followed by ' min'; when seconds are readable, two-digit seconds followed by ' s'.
4 h 15 min
